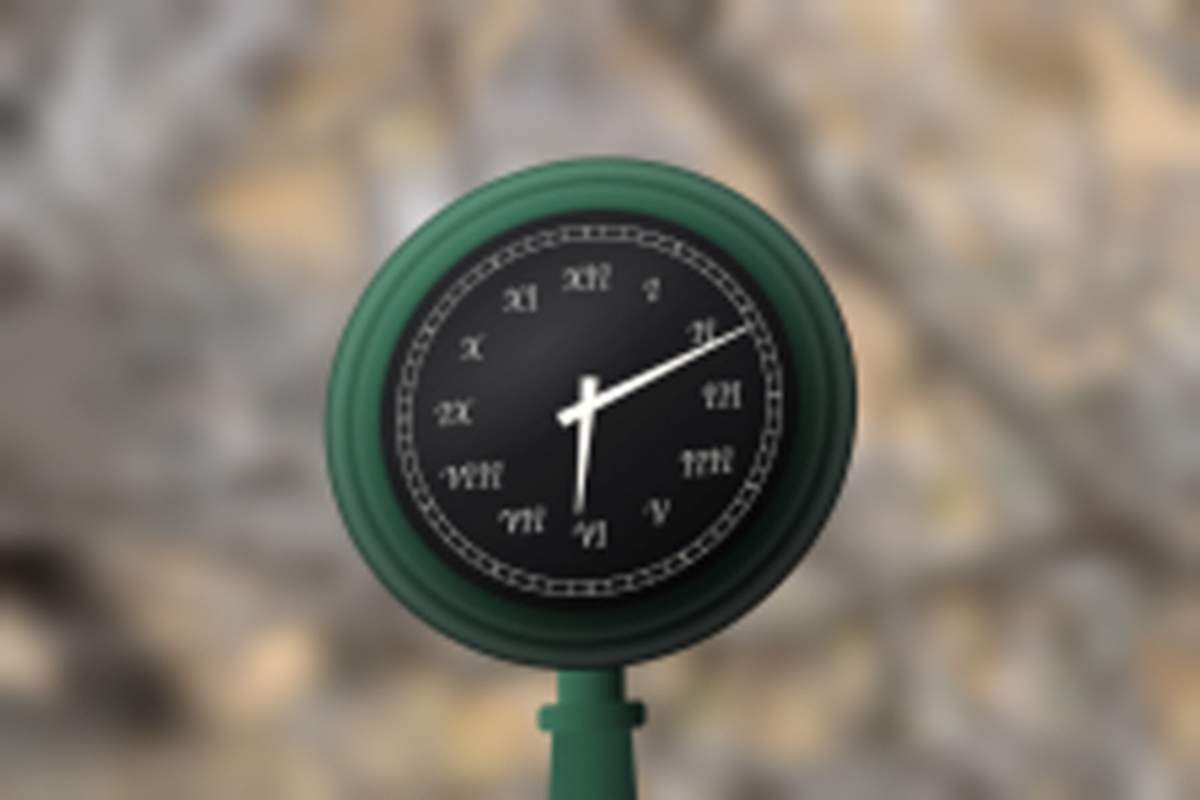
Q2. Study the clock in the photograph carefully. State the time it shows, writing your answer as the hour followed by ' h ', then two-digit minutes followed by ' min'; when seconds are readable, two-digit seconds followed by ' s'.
6 h 11 min
